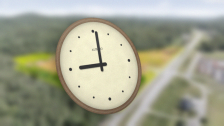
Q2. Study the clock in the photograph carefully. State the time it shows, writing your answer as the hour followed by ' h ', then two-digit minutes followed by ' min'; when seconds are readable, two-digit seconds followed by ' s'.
9 h 01 min
